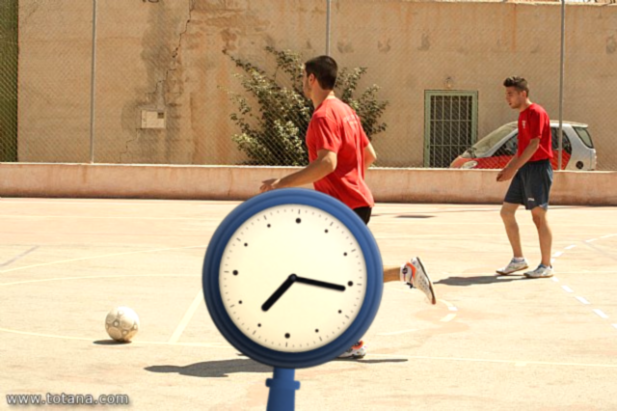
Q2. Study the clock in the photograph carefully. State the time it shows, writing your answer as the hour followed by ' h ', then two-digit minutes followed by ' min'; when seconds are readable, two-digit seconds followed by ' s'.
7 h 16 min
